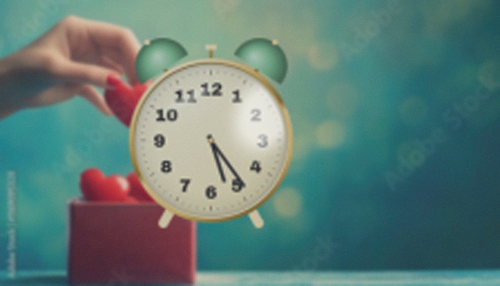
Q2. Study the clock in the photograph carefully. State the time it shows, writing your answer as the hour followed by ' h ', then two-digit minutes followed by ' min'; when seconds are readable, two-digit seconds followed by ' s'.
5 h 24 min
